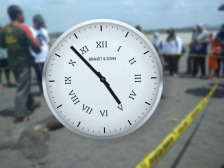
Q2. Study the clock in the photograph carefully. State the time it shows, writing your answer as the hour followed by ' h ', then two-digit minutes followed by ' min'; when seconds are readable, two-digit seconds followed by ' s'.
4 h 53 min
